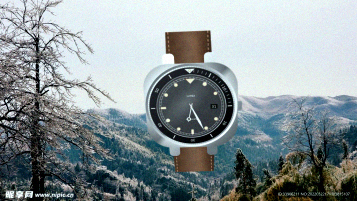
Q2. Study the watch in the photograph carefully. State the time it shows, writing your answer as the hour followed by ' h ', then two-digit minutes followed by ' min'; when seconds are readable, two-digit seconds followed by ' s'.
6 h 26 min
